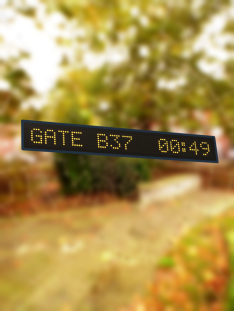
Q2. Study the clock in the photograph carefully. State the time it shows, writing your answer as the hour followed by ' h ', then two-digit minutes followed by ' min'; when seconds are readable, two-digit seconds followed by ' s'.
0 h 49 min
